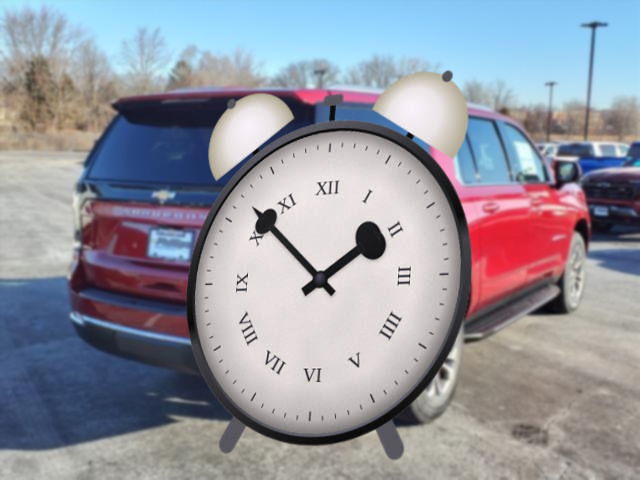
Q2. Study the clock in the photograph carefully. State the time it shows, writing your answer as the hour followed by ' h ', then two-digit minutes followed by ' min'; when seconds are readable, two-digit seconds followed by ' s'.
1 h 52 min
